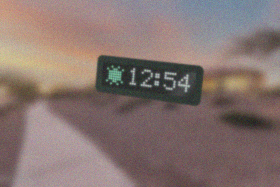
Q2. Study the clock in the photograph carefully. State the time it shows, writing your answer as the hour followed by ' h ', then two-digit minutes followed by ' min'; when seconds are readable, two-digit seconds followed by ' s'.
12 h 54 min
